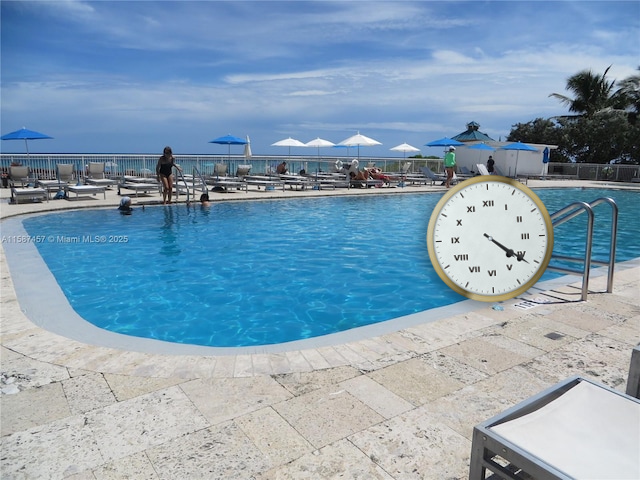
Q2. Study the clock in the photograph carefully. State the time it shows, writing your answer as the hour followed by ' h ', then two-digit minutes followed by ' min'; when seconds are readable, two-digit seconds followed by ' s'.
4 h 21 min
